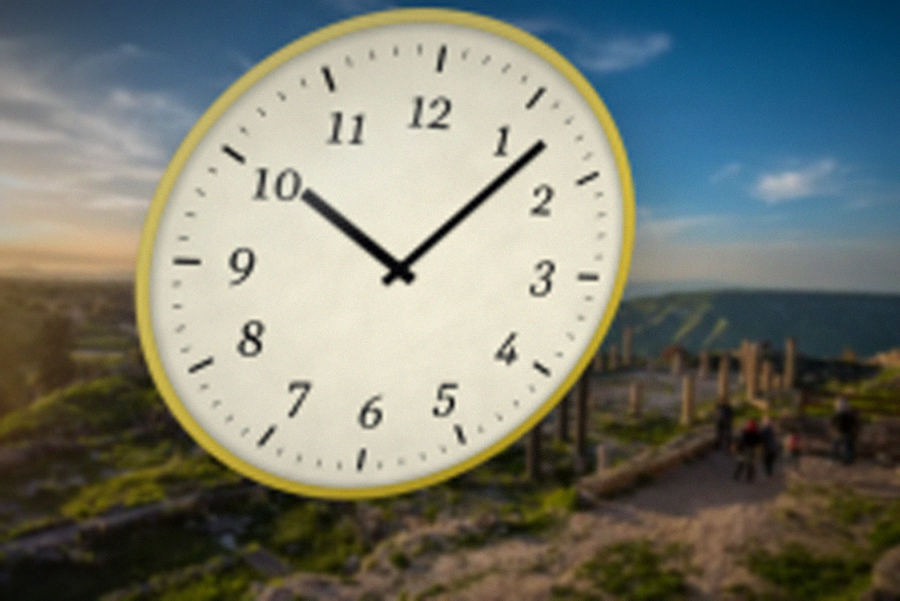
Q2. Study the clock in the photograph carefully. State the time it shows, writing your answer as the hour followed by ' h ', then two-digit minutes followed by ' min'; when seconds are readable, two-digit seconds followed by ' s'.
10 h 07 min
